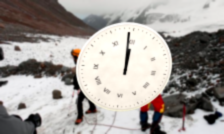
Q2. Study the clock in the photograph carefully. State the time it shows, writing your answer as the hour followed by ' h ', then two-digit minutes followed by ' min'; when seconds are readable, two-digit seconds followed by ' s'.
11 h 59 min
